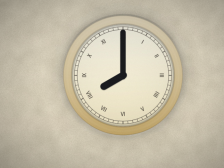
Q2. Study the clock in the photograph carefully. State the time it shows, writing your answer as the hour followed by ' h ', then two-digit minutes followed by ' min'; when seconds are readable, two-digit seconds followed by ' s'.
8 h 00 min
